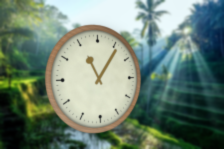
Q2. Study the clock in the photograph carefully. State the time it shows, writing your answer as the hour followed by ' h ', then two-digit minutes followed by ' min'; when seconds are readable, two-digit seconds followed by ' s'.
11 h 06 min
